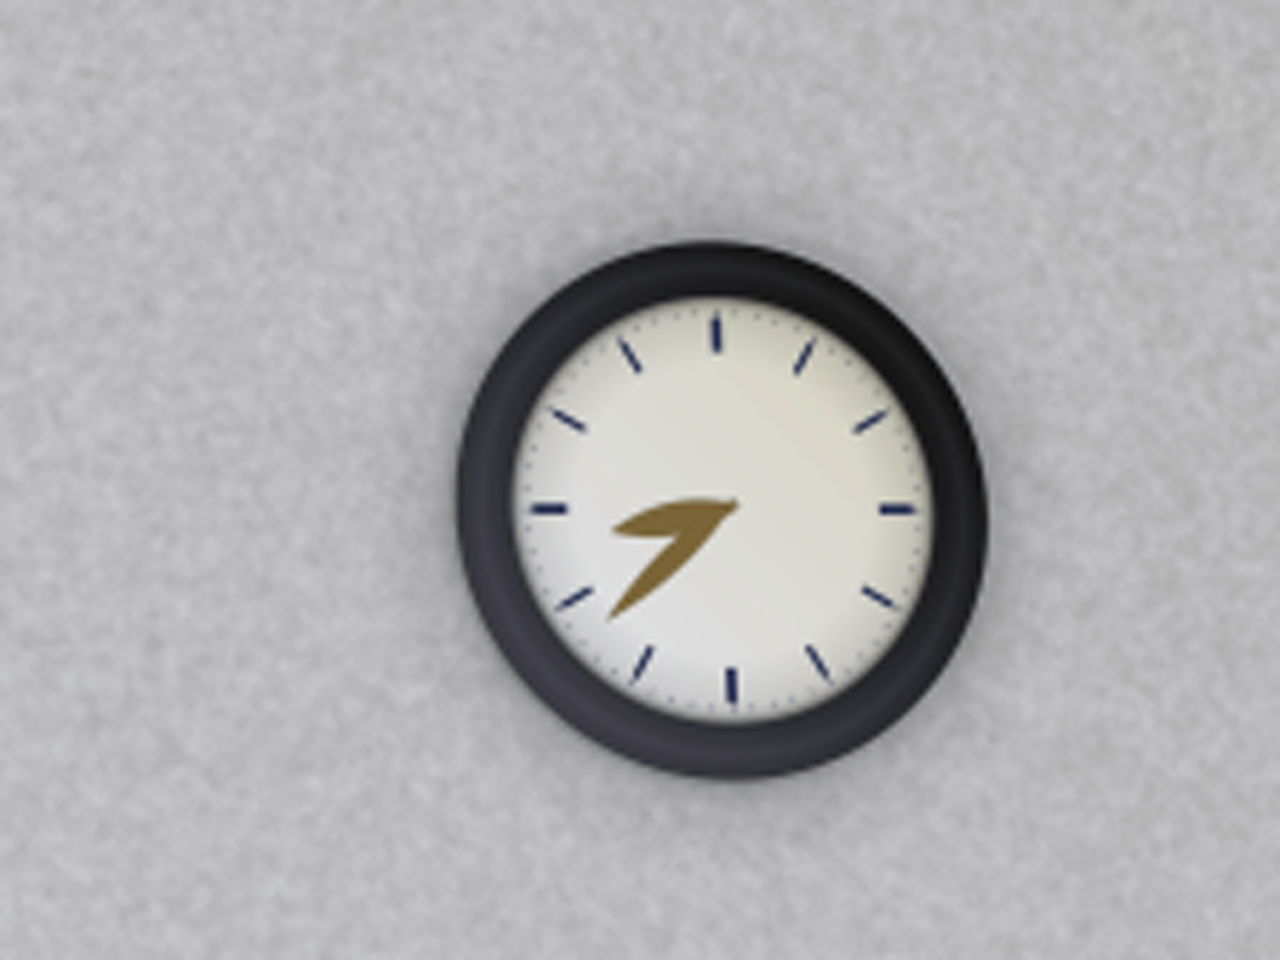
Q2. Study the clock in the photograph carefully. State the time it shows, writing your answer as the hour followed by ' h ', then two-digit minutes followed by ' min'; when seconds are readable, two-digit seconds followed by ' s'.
8 h 38 min
